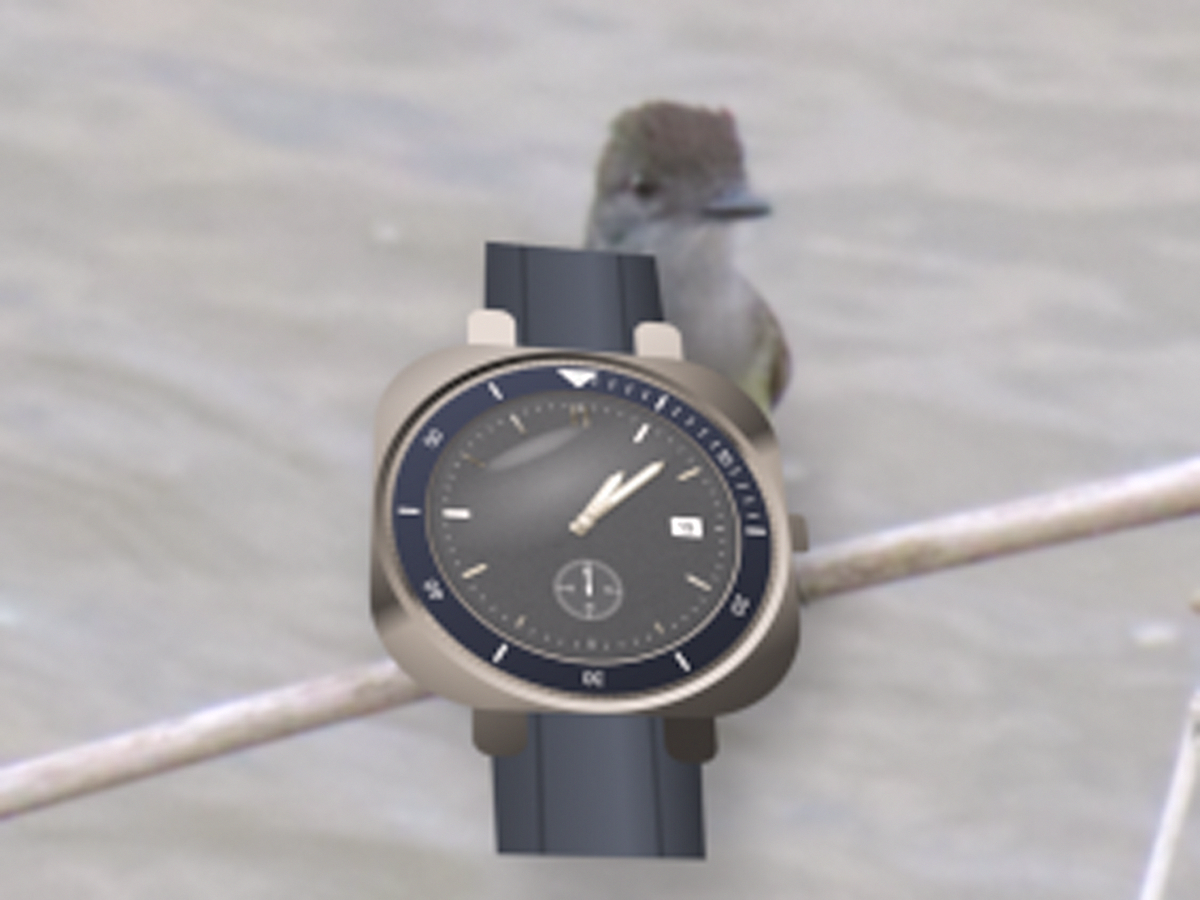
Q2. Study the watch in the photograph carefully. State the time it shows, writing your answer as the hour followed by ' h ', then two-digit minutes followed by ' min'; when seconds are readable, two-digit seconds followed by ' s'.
1 h 08 min
